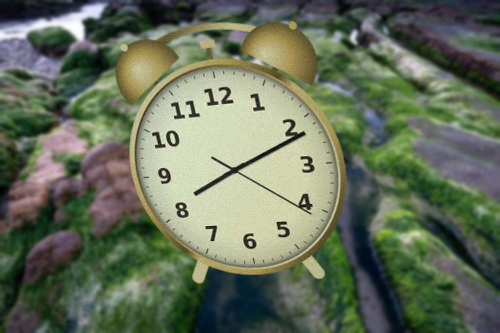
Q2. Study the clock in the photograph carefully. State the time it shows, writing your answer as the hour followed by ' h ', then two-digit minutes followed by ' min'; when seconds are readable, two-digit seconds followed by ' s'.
8 h 11 min 21 s
